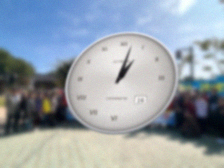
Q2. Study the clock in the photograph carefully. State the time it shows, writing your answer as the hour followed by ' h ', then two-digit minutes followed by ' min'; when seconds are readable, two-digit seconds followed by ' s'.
1 h 02 min
